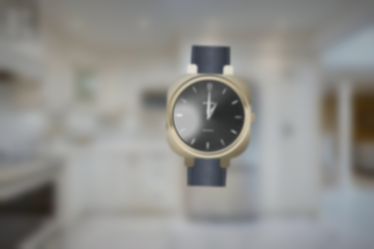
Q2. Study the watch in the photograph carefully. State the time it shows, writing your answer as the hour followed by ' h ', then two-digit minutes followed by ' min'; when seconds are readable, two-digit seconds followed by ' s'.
1 h 00 min
